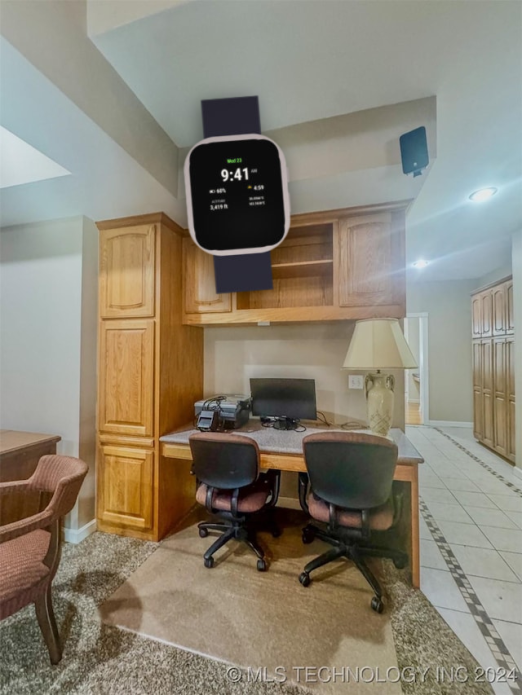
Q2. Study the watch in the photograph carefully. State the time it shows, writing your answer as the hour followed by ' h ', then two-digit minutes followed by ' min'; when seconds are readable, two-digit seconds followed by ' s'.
9 h 41 min
